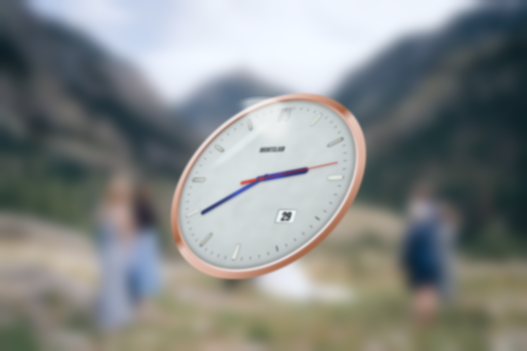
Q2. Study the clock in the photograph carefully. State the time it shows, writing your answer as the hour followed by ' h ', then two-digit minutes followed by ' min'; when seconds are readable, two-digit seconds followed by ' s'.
2 h 39 min 13 s
